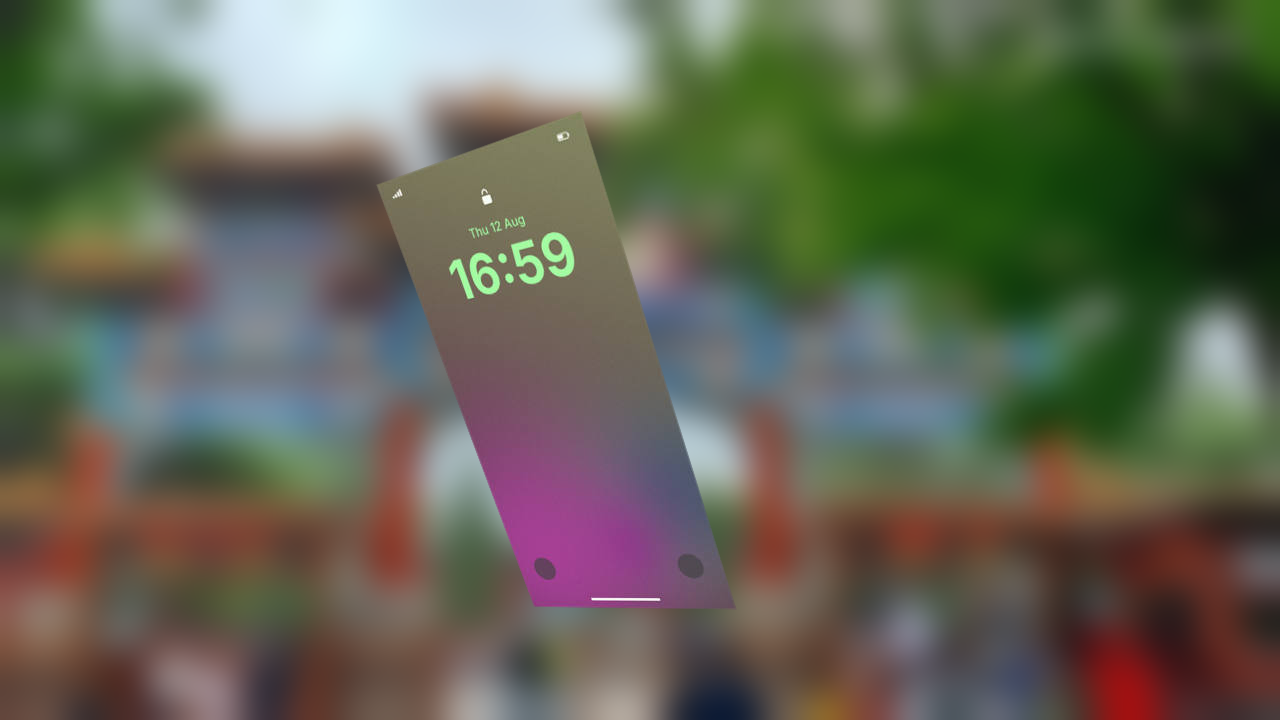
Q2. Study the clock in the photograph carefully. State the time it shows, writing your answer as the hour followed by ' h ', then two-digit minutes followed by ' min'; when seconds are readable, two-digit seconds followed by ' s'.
16 h 59 min
